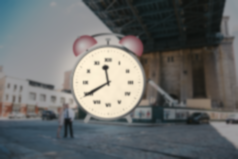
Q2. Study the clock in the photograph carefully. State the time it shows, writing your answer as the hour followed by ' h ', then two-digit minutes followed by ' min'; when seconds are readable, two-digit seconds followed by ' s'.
11 h 40 min
